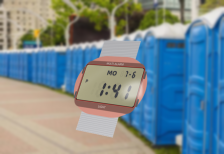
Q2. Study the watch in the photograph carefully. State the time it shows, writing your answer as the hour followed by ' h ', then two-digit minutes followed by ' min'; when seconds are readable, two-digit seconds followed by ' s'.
1 h 41 min
